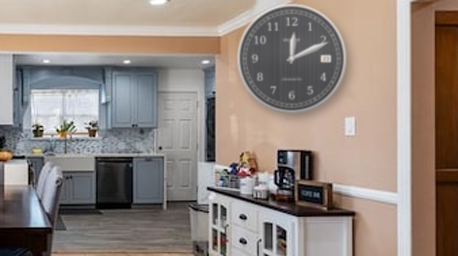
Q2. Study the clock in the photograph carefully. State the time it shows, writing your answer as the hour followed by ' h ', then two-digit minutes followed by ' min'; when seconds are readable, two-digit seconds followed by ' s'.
12 h 11 min
